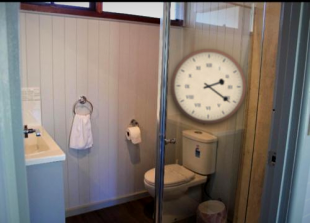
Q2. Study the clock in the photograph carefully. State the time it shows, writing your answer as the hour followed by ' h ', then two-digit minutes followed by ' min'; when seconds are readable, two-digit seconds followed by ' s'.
2 h 21 min
